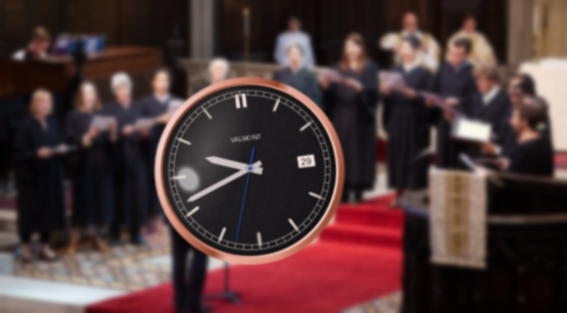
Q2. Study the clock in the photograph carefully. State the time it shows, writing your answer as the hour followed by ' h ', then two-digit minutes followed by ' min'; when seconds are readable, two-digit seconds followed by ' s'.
9 h 41 min 33 s
